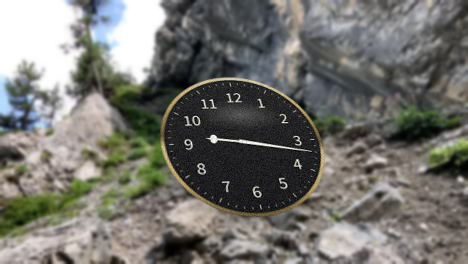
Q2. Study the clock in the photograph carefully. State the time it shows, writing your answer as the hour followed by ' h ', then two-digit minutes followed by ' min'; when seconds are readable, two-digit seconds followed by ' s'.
9 h 17 min
